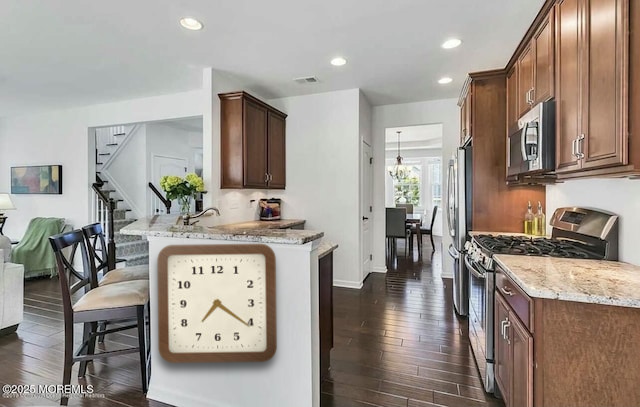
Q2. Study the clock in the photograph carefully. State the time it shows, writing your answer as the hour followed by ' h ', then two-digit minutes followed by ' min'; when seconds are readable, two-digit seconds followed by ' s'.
7 h 21 min
